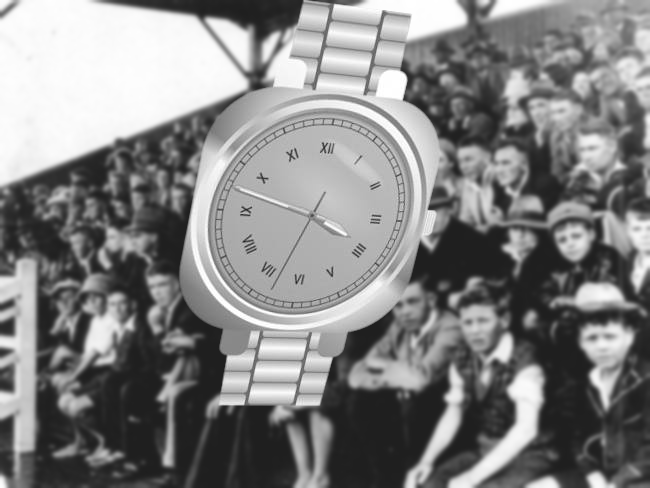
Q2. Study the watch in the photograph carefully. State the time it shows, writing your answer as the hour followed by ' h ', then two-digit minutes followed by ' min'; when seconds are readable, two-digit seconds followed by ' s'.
3 h 47 min 33 s
